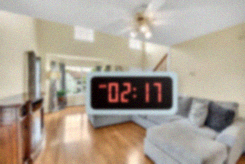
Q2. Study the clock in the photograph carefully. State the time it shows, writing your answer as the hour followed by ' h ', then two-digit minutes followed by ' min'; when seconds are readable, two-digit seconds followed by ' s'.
2 h 17 min
